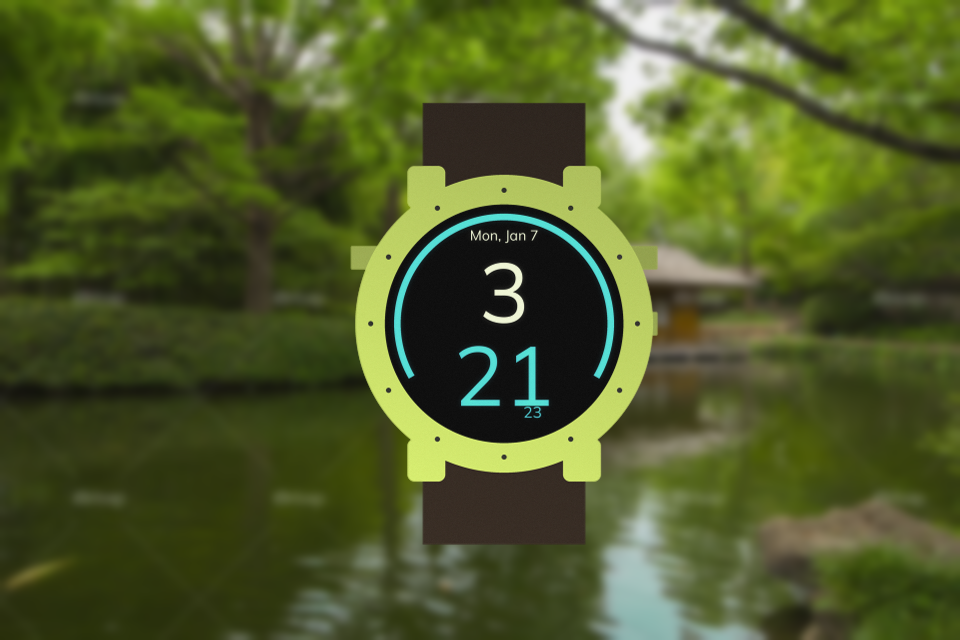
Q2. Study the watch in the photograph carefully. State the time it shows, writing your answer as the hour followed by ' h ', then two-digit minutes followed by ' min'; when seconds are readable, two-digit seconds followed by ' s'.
3 h 21 min 23 s
